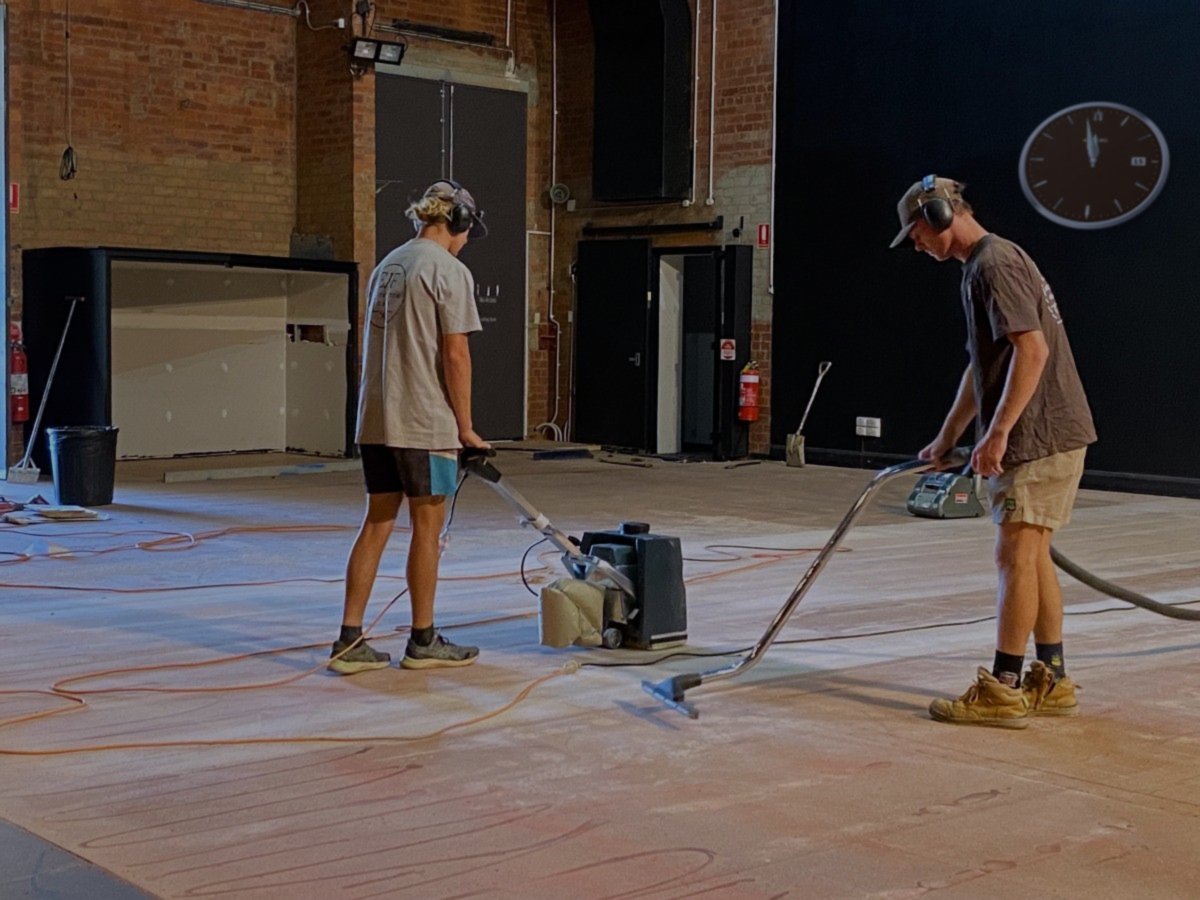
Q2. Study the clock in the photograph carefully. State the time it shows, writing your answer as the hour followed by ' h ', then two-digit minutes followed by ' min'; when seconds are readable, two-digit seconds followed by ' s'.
11 h 58 min
